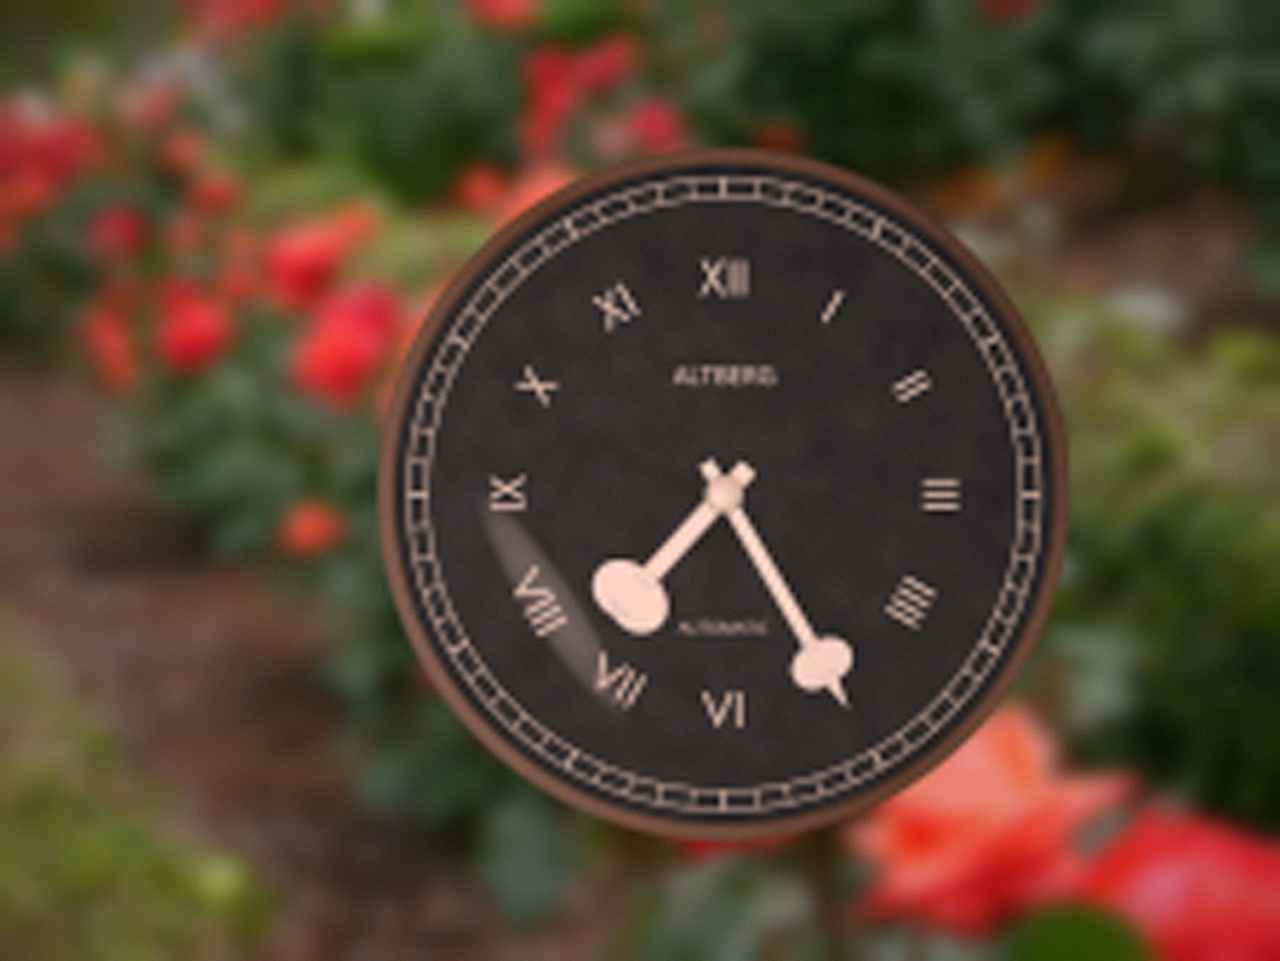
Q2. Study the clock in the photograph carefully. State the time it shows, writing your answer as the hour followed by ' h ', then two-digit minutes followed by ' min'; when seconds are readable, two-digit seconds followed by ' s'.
7 h 25 min
